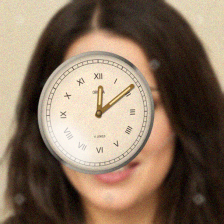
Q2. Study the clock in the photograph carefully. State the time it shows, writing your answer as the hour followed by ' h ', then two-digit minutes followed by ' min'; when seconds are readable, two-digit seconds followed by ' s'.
12 h 09 min
